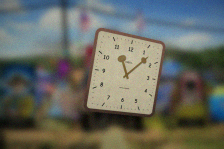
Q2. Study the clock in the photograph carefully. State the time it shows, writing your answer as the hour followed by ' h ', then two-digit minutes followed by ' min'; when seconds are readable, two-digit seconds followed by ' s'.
11 h 07 min
